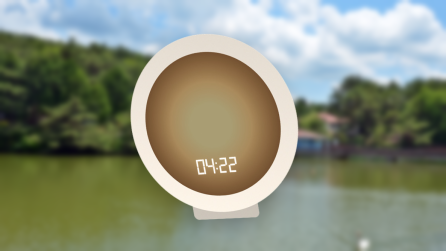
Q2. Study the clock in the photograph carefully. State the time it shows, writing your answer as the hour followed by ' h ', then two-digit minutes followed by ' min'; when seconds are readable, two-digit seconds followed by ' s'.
4 h 22 min
